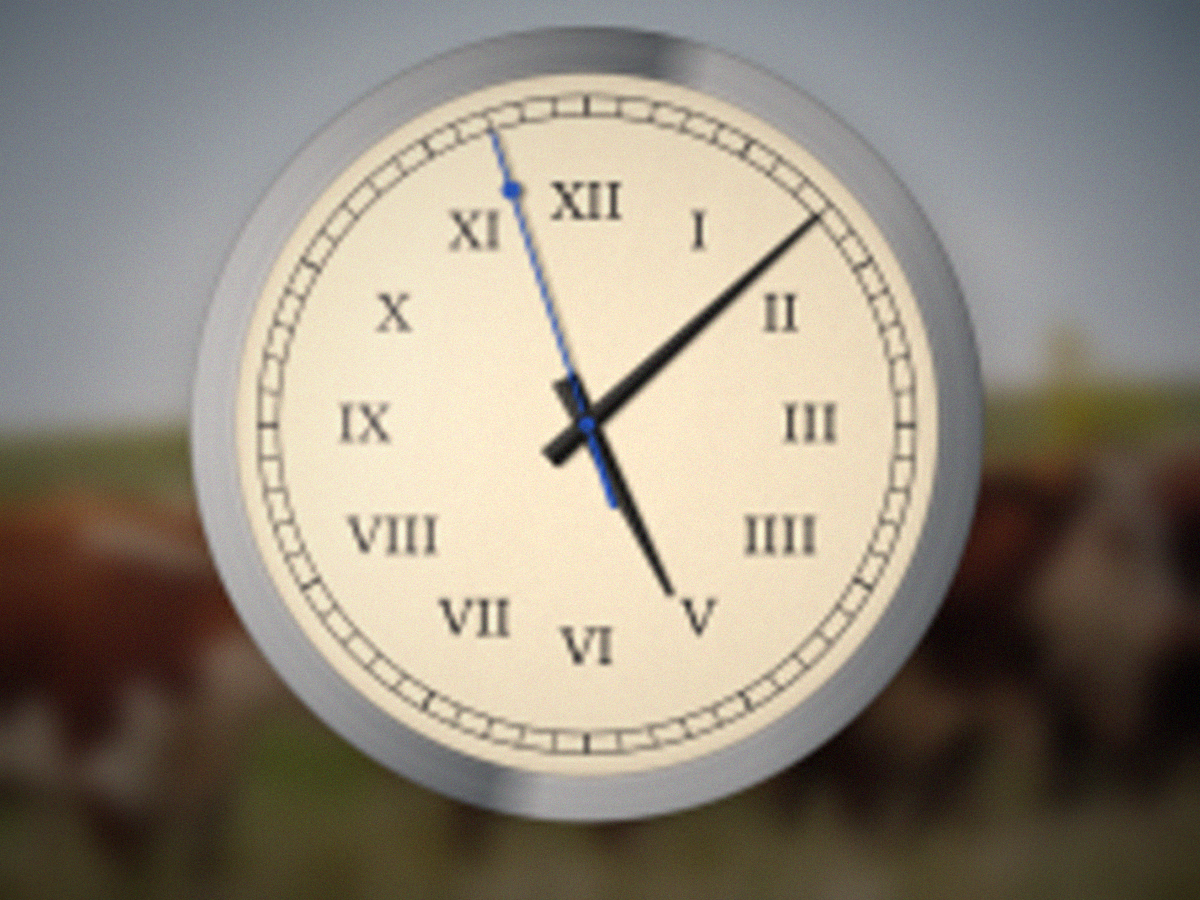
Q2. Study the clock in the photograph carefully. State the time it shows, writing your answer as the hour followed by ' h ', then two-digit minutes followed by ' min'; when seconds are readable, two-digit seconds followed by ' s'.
5 h 07 min 57 s
